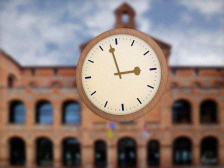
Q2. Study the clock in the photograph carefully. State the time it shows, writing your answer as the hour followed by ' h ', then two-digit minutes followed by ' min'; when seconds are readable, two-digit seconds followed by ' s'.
2 h 58 min
